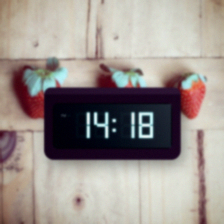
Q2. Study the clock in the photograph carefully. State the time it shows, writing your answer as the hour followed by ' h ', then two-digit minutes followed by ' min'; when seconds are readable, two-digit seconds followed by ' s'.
14 h 18 min
